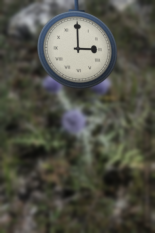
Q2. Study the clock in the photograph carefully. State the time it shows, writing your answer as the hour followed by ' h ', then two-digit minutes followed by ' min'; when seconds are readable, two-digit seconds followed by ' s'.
3 h 00 min
